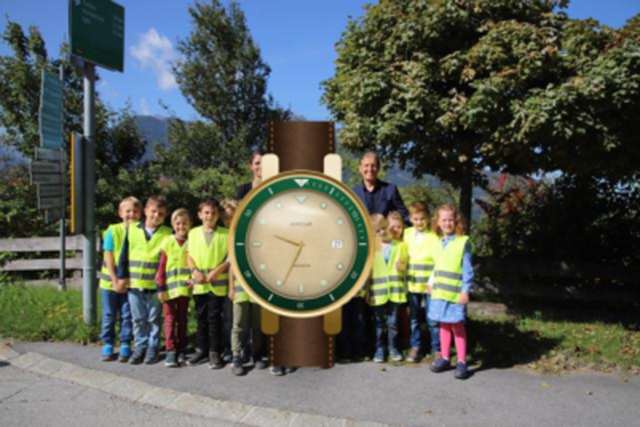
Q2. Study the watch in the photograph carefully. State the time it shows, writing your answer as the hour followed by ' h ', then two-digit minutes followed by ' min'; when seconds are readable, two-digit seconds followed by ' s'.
9 h 34 min
